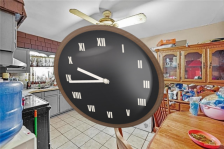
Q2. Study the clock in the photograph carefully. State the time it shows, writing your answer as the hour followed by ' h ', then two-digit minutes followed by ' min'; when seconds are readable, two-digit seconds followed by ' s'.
9 h 44 min
